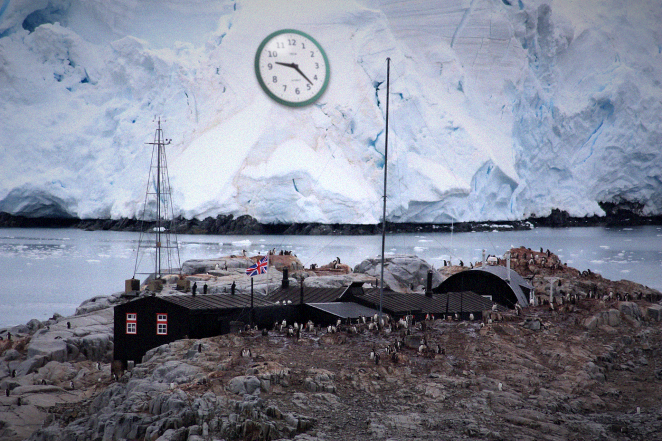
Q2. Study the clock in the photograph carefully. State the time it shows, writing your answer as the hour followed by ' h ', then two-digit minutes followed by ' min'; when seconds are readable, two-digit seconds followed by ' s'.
9 h 23 min
